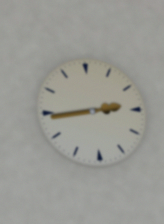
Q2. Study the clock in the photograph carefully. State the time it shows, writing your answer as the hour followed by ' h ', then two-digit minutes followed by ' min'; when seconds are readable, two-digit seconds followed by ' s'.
2 h 44 min
